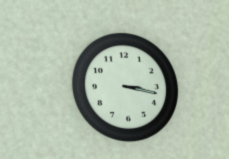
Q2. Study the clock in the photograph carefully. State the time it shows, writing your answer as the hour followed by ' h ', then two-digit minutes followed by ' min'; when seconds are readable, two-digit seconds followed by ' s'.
3 h 17 min
